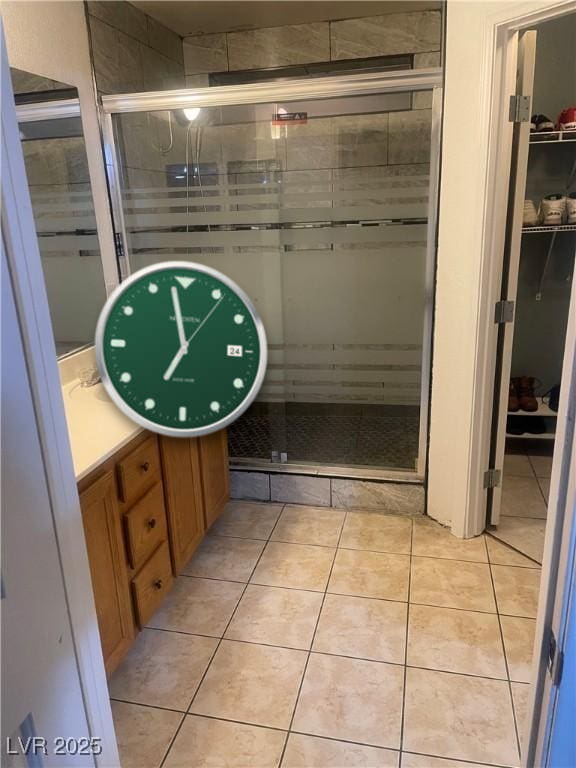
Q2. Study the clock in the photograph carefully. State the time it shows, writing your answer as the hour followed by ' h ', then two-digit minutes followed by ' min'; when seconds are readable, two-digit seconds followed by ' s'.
6 h 58 min 06 s
